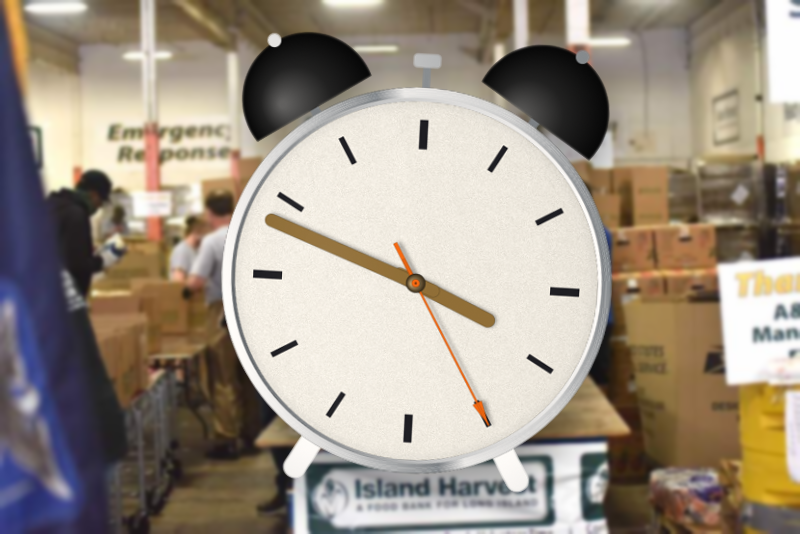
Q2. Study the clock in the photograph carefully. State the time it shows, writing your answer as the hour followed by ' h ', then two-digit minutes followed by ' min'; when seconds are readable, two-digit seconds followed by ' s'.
3 h 48 min 25 s
